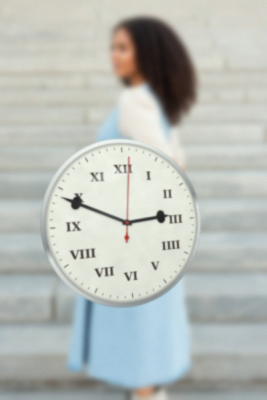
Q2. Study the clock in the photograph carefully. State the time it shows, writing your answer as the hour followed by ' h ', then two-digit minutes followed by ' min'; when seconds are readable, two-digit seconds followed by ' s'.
2 h 49 min 01 s
